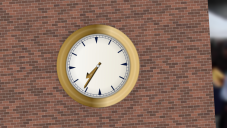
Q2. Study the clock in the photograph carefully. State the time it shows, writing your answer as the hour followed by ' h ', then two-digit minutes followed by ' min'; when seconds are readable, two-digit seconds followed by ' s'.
7 h 36 min
